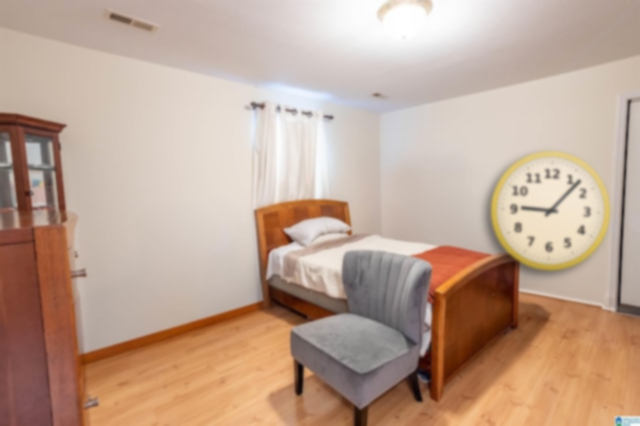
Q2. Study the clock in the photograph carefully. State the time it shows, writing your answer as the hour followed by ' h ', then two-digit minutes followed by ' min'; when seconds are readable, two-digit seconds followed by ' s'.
9 h 07 min
